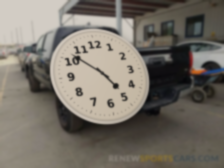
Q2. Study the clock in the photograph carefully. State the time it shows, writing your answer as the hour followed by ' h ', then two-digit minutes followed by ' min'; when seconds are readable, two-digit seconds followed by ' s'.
4 h 52 min
